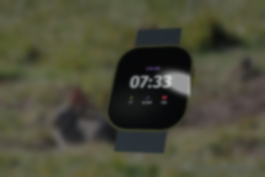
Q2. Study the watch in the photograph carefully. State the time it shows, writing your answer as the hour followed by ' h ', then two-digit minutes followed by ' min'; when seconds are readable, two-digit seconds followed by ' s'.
7 h 33 min
